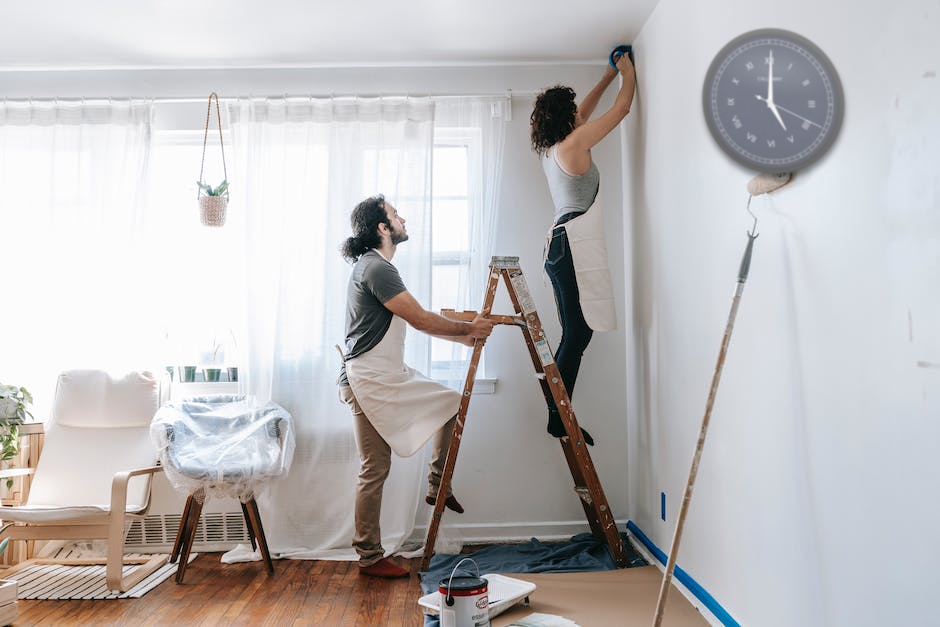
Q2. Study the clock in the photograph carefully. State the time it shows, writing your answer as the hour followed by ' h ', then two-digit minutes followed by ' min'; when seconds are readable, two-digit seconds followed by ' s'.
5 h 00 min 19 s
